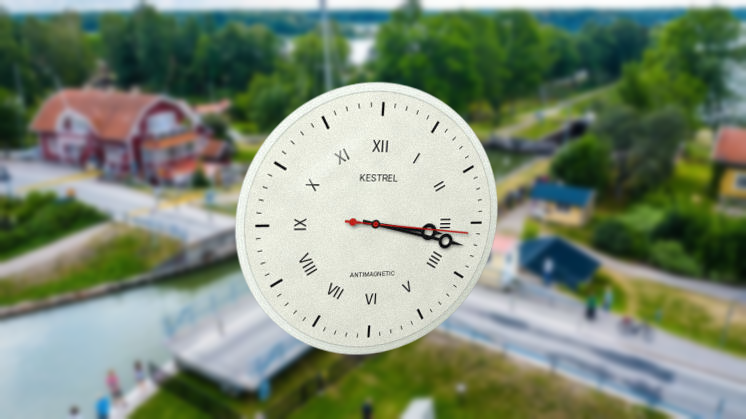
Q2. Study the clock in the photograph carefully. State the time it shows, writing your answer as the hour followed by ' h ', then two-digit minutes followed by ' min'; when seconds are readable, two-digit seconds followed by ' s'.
3 h 17 min 16 s
